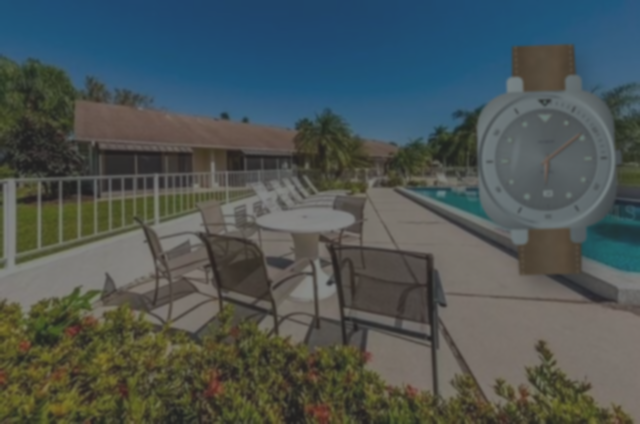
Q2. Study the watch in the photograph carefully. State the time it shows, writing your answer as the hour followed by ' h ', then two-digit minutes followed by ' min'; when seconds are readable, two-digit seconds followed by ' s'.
6 h 09 min
